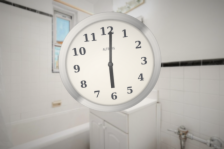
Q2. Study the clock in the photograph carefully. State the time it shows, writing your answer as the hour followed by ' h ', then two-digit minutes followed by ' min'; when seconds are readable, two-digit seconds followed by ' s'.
6 h 01 min
